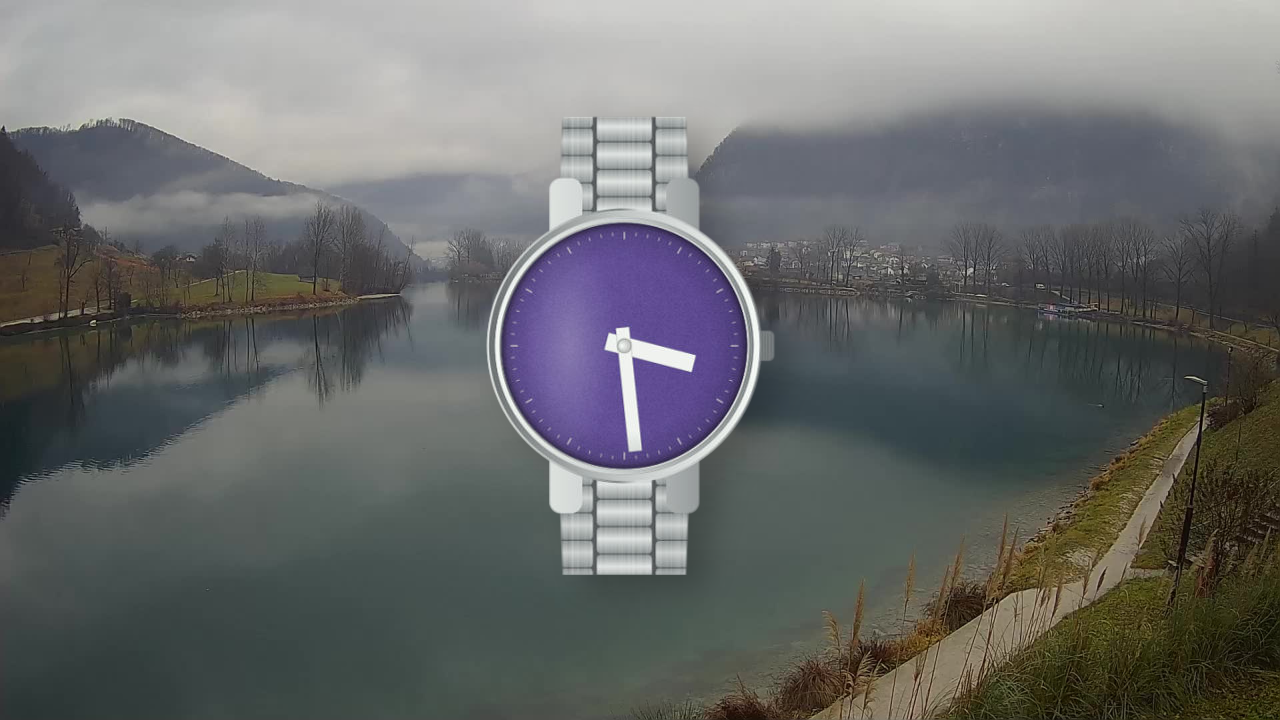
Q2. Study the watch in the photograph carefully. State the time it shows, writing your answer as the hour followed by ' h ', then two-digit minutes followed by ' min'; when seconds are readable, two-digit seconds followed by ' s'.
3 h 29 min
